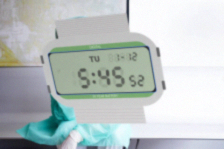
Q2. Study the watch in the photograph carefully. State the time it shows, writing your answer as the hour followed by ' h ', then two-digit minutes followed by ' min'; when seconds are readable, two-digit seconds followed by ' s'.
5 h 45 min 52 s
